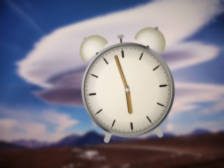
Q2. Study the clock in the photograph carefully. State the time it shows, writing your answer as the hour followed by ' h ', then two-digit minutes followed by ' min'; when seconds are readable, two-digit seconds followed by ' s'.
5 h 58 min
